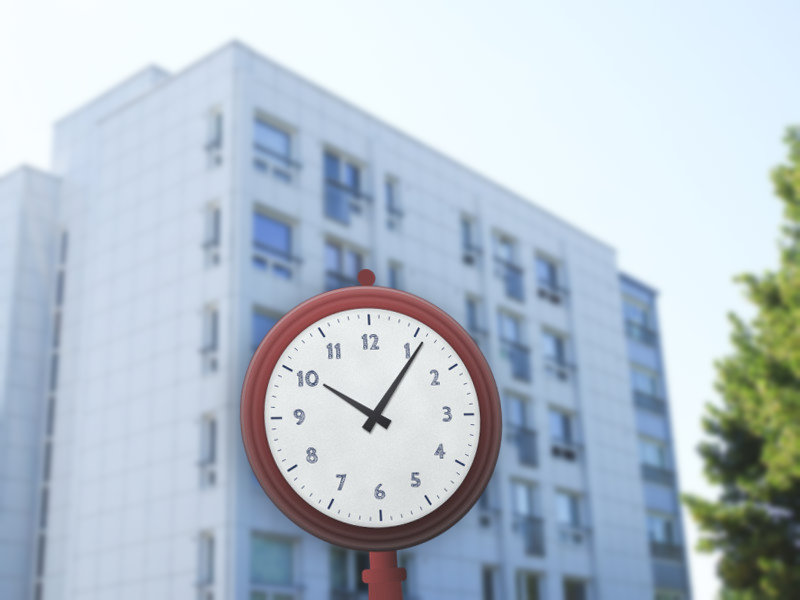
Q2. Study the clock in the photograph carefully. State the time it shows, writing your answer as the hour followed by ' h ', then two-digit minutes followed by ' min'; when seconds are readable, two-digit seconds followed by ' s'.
10 h 06 min
